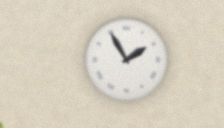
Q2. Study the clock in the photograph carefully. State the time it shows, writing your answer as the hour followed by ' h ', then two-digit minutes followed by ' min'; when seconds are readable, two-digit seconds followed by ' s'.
1 h 55 min
